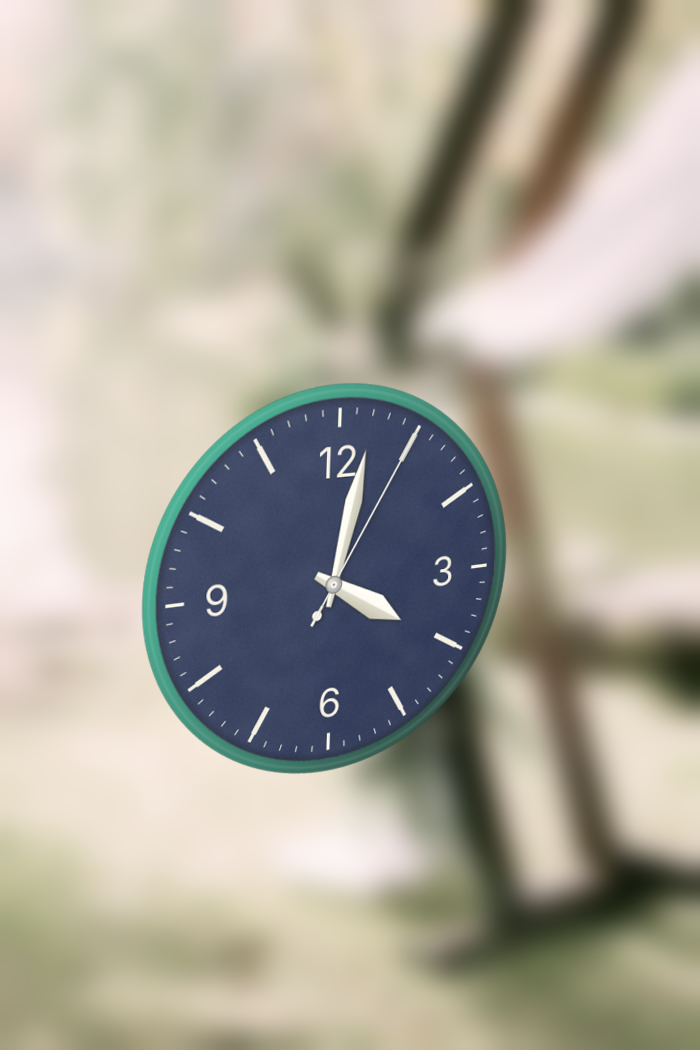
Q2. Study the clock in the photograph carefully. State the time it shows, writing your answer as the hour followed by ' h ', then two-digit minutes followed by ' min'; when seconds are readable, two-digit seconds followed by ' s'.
4 h 02 min 05 s
